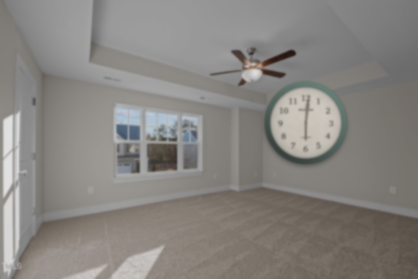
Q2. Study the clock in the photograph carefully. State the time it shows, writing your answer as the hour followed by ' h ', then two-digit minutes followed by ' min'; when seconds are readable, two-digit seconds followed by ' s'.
6 h 01 min
